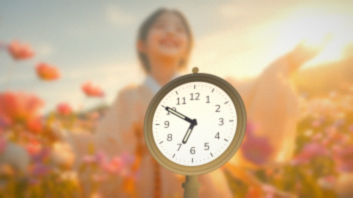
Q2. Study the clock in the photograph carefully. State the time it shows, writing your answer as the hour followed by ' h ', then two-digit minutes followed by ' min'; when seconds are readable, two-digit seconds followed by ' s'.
6 h 50 min
